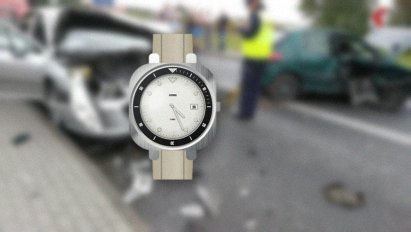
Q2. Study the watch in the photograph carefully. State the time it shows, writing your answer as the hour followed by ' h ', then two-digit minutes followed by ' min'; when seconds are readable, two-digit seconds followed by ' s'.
4 h 26 min
